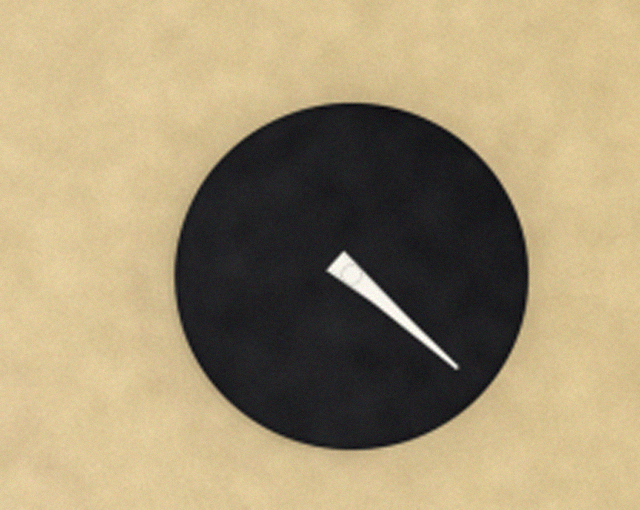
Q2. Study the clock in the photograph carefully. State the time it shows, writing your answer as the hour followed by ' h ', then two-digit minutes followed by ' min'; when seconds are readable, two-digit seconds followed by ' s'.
4 h 22 min
